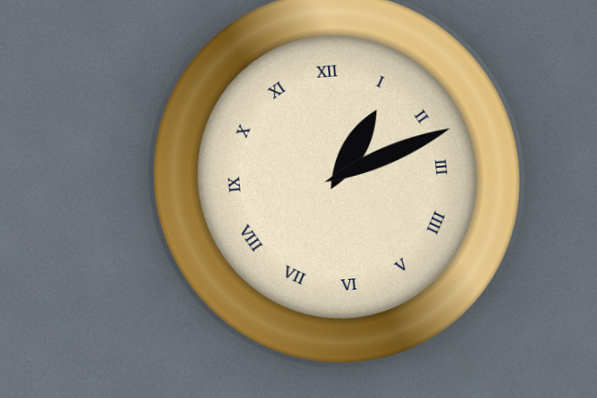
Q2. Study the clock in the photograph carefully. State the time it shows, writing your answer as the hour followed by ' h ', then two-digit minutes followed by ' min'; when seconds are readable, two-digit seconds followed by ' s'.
1 h 12 min
